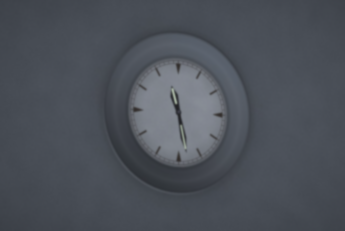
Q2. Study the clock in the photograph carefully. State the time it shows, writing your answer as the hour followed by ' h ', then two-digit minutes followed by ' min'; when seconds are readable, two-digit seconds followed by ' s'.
11 h 28 min
